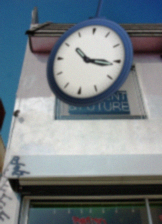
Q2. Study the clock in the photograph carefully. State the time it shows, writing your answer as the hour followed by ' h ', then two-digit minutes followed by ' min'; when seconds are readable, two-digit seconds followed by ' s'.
10 h 16 min
